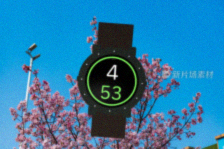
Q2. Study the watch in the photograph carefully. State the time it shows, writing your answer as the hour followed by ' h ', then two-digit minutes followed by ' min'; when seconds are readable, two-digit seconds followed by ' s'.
4 h 53 min
